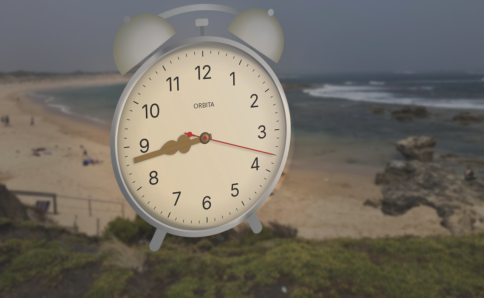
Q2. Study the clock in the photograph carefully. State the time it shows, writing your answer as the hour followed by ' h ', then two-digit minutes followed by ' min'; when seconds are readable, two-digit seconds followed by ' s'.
8 h 43 min 18 s
